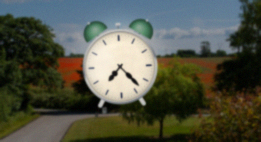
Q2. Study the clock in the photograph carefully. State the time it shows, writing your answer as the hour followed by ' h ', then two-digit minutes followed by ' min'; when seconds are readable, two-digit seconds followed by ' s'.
7 h 23 min
